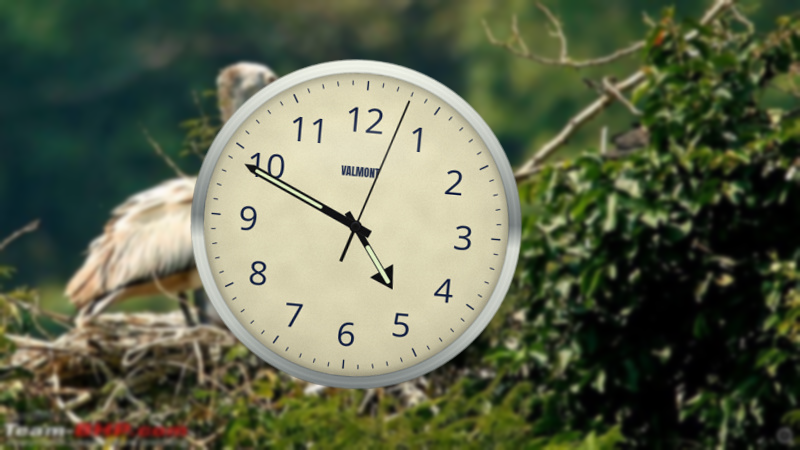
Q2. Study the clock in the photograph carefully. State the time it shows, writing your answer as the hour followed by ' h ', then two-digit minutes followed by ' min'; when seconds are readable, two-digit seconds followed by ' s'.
4 h 49 min 03 s
